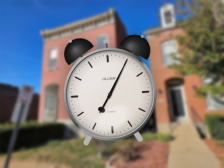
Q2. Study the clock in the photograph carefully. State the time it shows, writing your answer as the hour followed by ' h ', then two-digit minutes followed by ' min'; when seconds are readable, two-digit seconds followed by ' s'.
7 h 05 min
